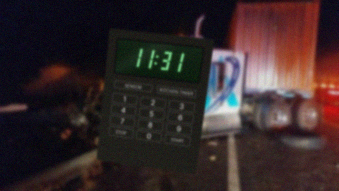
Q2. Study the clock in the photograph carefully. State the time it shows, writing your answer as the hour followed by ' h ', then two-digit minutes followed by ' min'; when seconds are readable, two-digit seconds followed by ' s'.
11 h 31 min
